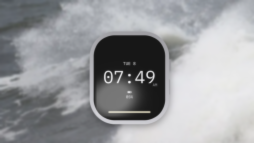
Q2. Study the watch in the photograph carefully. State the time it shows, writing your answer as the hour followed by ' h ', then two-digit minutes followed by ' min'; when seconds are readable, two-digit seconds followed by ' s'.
7 h 49 min
